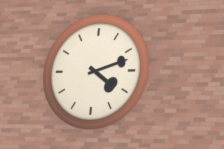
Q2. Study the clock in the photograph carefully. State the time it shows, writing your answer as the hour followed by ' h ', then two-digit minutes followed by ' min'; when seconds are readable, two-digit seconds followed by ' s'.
4 h 12 min
